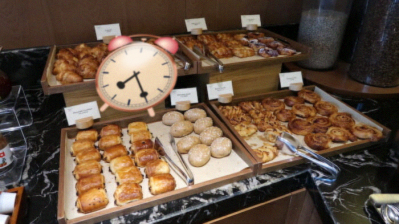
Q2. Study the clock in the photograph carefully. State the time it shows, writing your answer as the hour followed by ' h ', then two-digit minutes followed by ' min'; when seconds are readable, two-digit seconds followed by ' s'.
7 h 25 min
